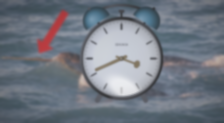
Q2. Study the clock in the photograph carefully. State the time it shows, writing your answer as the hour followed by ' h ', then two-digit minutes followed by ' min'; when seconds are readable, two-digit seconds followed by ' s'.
3 h 41 min
